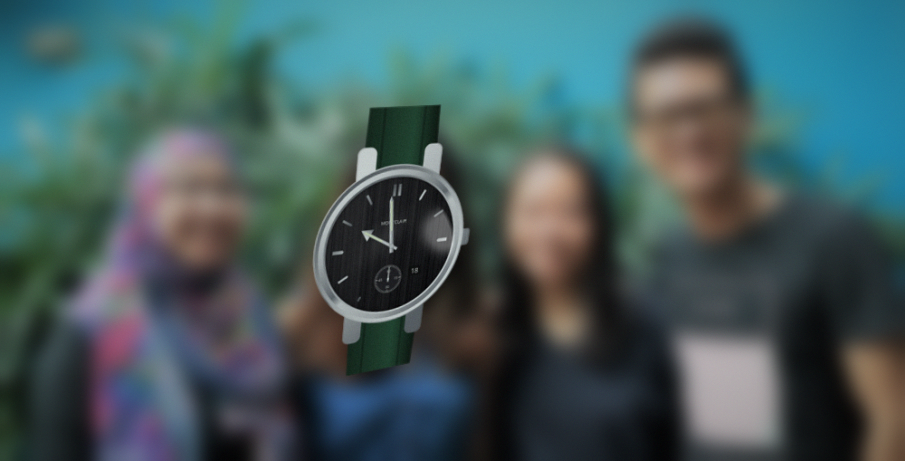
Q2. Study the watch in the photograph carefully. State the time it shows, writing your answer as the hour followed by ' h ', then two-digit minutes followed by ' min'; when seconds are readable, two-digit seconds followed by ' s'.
9 h 59 min
